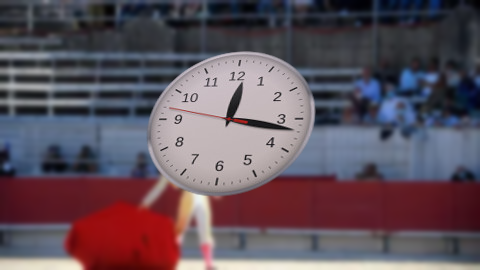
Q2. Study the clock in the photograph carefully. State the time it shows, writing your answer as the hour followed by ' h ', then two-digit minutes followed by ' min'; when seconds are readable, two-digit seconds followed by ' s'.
12 h 16 min 47 s
